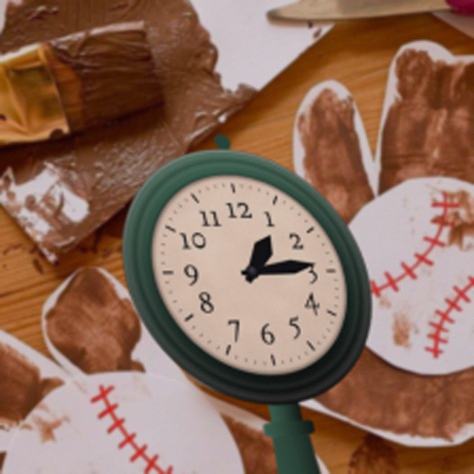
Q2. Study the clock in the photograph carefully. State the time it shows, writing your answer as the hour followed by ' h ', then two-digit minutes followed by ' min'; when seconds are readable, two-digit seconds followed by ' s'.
1 h 14 min
